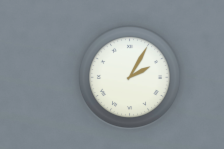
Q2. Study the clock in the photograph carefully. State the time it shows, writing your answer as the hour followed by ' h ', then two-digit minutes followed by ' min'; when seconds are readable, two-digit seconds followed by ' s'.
2 h 05 min
